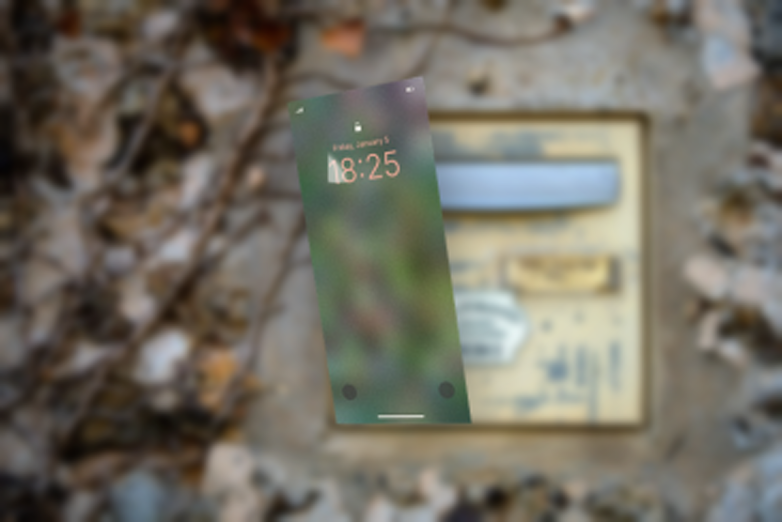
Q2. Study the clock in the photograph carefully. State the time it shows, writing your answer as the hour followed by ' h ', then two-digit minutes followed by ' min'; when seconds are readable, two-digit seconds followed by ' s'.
18 h 25 min
